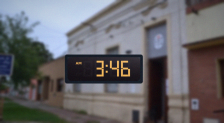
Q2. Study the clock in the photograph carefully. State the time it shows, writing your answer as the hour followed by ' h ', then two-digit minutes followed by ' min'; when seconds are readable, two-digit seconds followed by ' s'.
3 h 46 min
